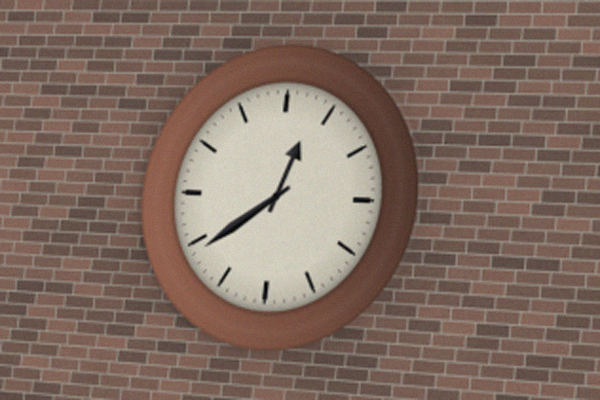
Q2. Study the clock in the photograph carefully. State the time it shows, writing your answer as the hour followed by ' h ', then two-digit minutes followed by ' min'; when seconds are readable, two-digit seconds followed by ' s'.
12 h 39 min
